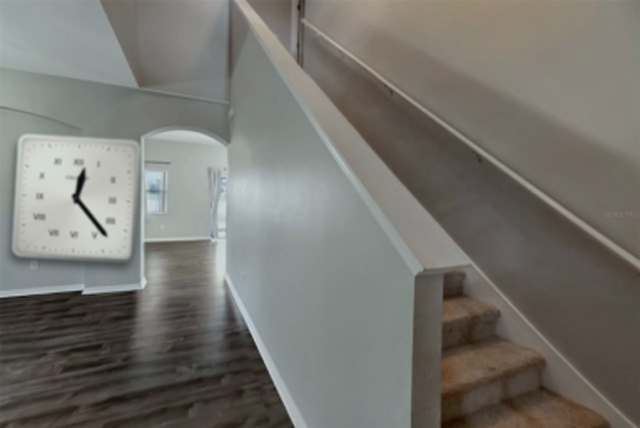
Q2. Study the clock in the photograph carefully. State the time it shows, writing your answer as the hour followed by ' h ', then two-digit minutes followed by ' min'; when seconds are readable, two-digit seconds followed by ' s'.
12 h 23 min
